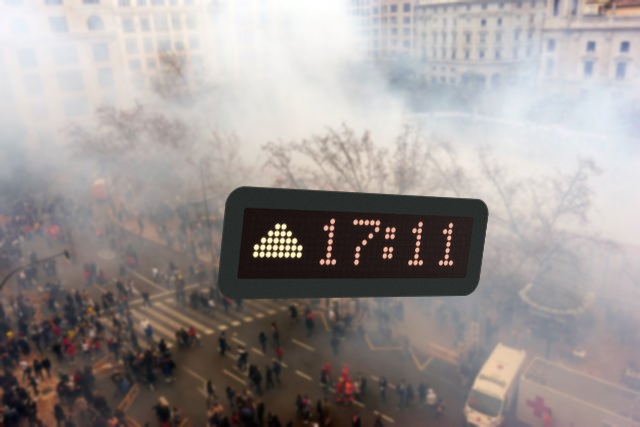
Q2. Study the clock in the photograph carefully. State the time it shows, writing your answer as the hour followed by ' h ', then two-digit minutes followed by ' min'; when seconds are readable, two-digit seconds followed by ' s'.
17 h 11 min
